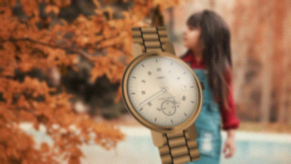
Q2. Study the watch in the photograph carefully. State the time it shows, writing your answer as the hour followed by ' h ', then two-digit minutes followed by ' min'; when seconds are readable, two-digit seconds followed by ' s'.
4 h 41 min
